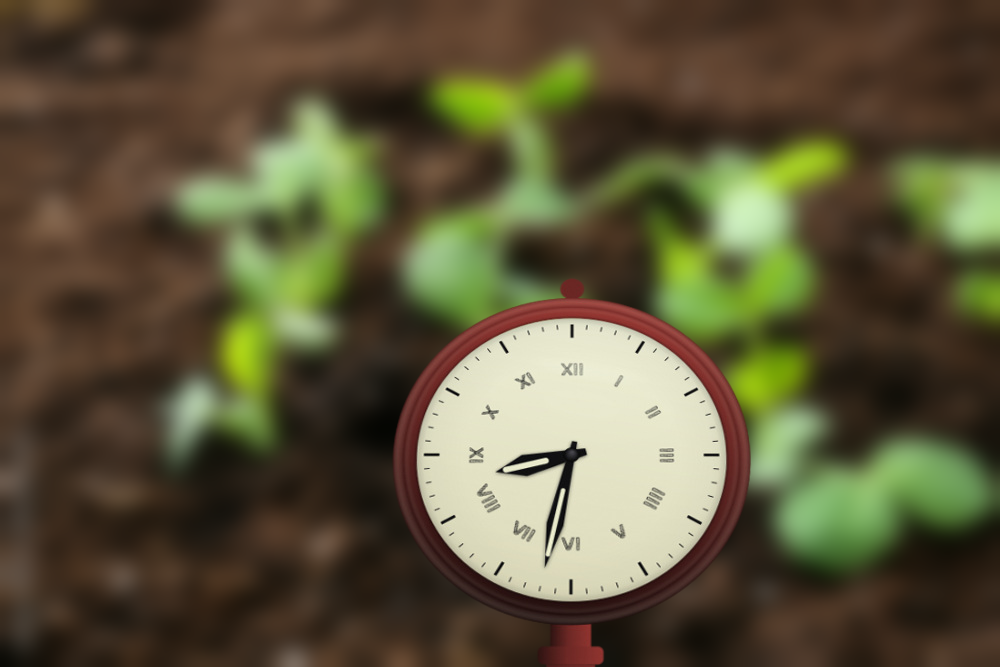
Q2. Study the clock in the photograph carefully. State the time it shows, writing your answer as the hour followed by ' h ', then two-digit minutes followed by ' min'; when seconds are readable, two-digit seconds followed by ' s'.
8 h 32 min
